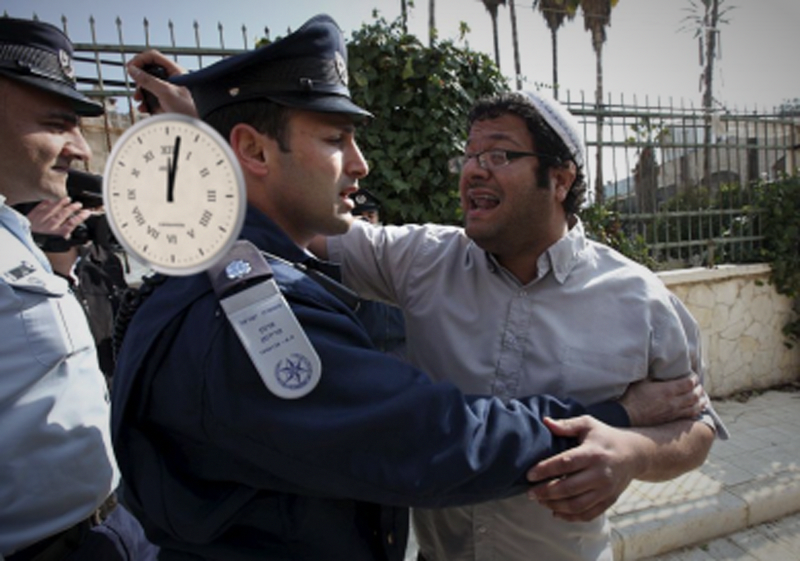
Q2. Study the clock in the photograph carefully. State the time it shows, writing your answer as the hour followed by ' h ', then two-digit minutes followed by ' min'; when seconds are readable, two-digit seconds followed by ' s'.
12 h 02 min
